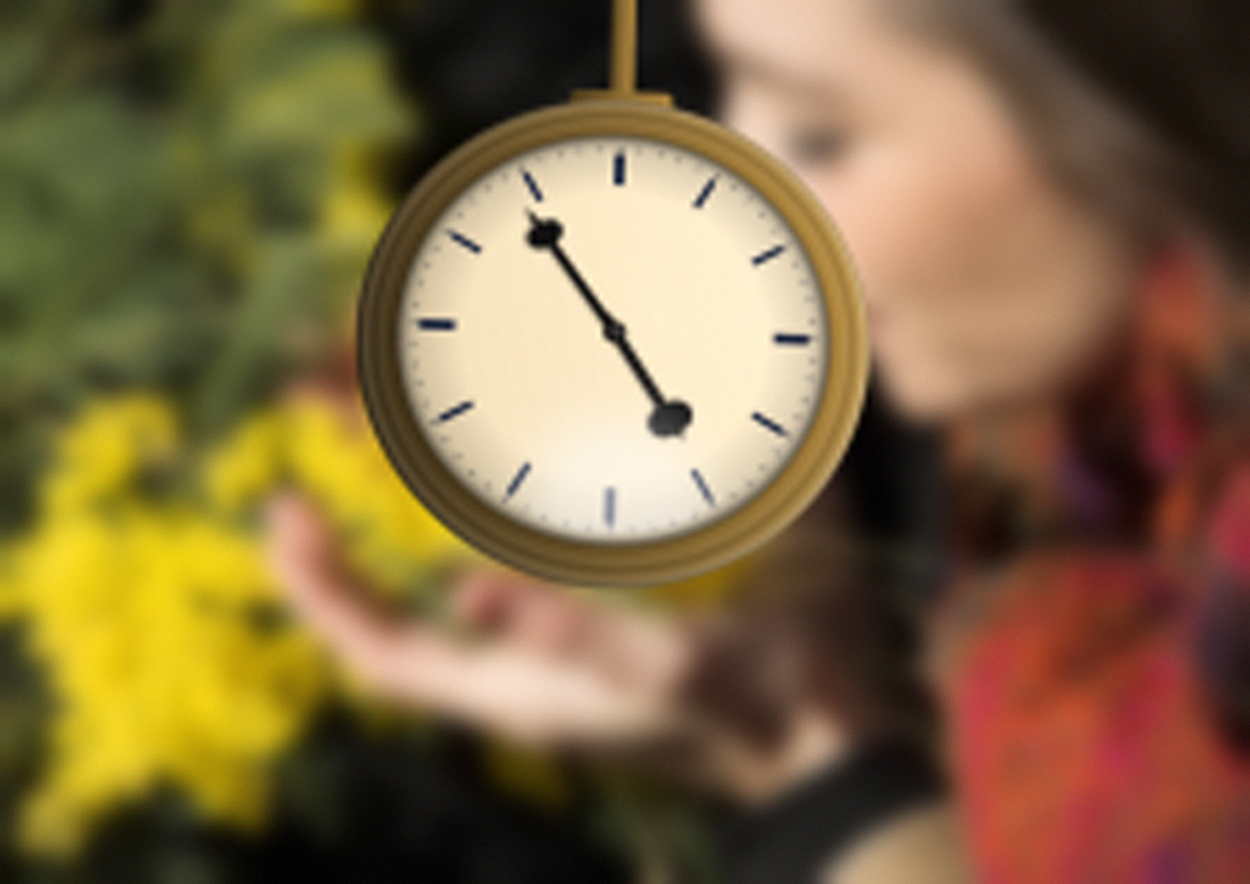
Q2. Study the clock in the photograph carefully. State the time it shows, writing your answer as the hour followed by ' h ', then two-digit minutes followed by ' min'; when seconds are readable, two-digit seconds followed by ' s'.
4 h 54 min
